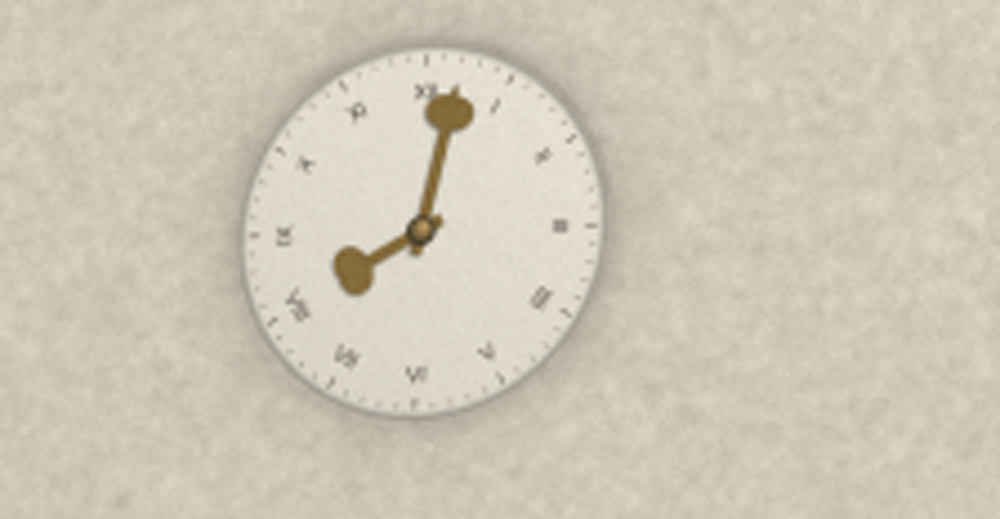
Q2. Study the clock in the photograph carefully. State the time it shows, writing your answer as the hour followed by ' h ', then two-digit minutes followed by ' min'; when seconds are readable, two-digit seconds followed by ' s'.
8 h 02 min
